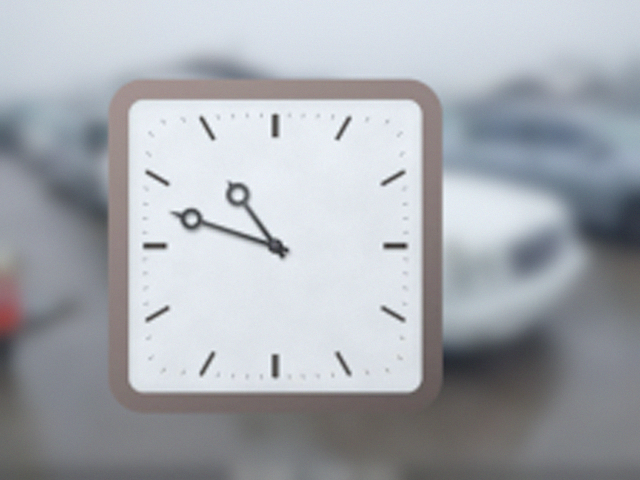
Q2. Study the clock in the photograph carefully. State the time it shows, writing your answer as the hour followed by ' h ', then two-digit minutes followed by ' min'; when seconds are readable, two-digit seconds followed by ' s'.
10 h 48 min
